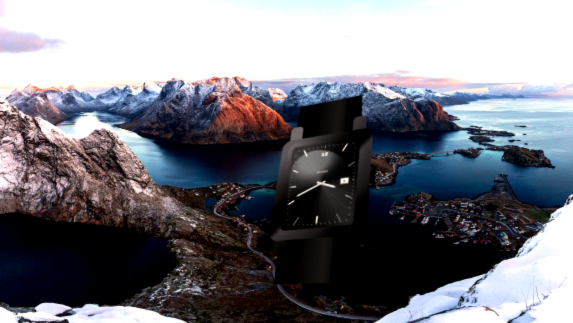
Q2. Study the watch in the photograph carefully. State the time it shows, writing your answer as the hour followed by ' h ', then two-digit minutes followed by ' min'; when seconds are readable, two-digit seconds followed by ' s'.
3 h 41 min
